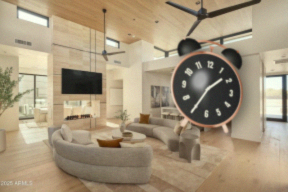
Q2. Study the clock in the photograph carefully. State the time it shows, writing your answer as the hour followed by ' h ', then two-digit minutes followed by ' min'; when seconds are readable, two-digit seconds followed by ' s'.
1 h 35 min
